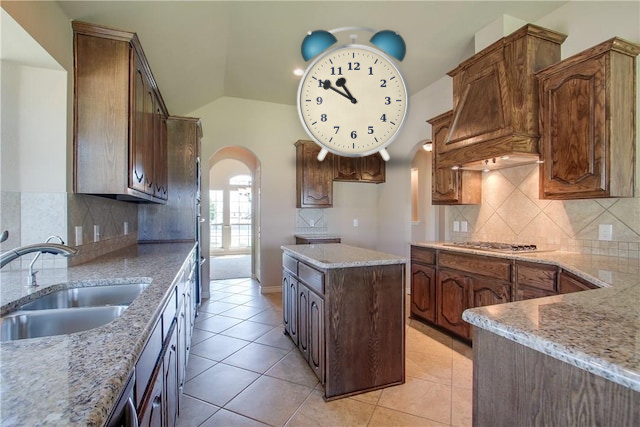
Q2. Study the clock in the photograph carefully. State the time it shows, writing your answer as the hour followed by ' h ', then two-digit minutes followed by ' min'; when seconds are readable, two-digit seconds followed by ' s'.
10 h 50 min
